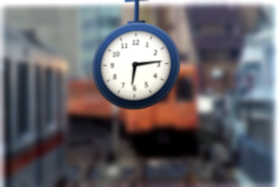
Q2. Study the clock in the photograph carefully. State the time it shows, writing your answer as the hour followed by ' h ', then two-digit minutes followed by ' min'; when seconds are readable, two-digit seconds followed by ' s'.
6 h 14 min
